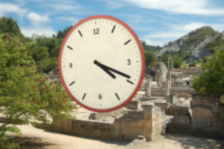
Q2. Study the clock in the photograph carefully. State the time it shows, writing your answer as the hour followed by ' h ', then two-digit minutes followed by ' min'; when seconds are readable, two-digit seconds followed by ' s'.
4 h 19 min
